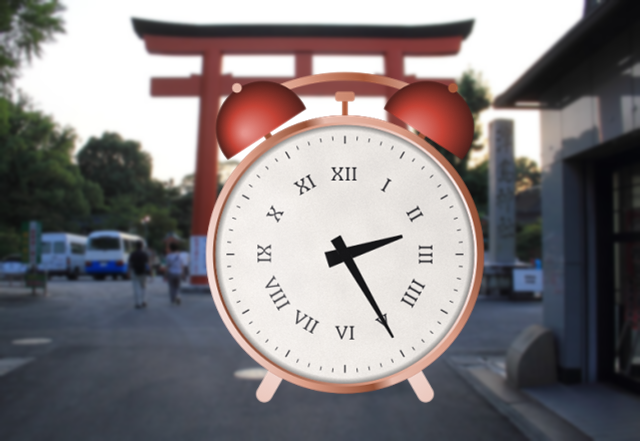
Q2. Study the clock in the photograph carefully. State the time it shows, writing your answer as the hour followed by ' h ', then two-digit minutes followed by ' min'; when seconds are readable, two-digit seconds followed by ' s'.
2 h 25 min
